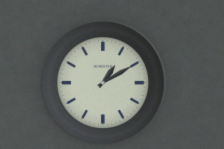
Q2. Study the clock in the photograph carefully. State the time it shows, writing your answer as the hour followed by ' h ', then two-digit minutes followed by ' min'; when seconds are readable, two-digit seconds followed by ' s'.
1 h 10 min
